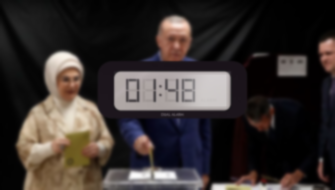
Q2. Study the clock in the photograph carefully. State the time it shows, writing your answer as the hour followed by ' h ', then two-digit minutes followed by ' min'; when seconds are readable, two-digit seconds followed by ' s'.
1 h 48 min
